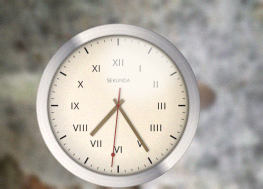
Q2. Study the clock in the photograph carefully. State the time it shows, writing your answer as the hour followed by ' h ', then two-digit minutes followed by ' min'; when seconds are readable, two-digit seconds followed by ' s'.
7 h 24 min 31 s
